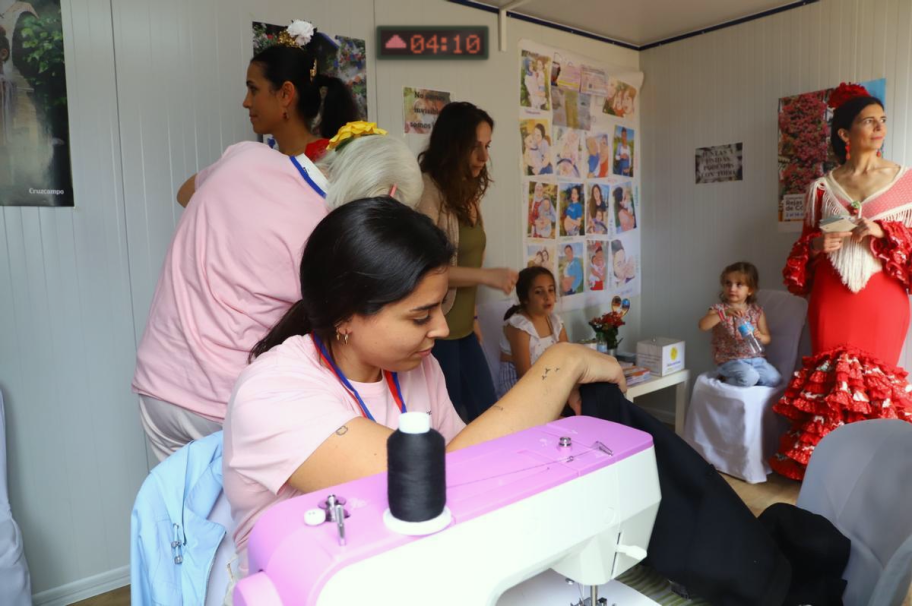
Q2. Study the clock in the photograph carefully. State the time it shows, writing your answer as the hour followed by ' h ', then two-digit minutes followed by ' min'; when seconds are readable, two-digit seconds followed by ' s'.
4 h 10 min
